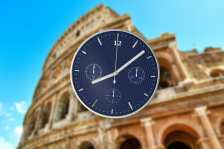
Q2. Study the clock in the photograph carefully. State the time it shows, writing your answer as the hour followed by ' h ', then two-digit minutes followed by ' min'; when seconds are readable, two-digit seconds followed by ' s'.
8 h 08 min
